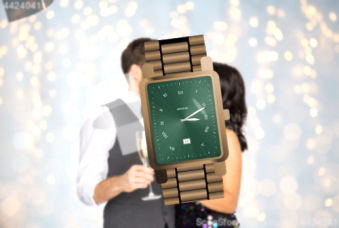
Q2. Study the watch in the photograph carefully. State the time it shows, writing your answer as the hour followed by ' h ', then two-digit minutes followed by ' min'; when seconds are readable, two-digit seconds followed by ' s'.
3 h 11 min
